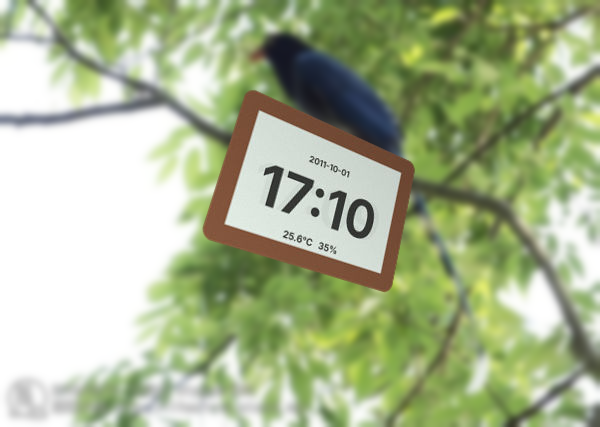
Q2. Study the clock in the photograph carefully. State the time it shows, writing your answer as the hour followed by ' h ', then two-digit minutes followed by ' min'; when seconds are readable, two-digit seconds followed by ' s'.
17 h 10 min
